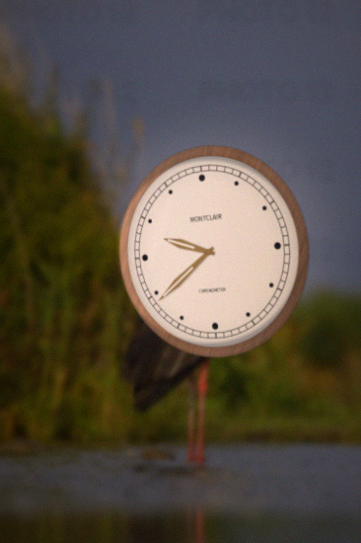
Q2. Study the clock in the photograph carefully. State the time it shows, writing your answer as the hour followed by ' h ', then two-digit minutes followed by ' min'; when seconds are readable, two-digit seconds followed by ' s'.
9 h 39 min
